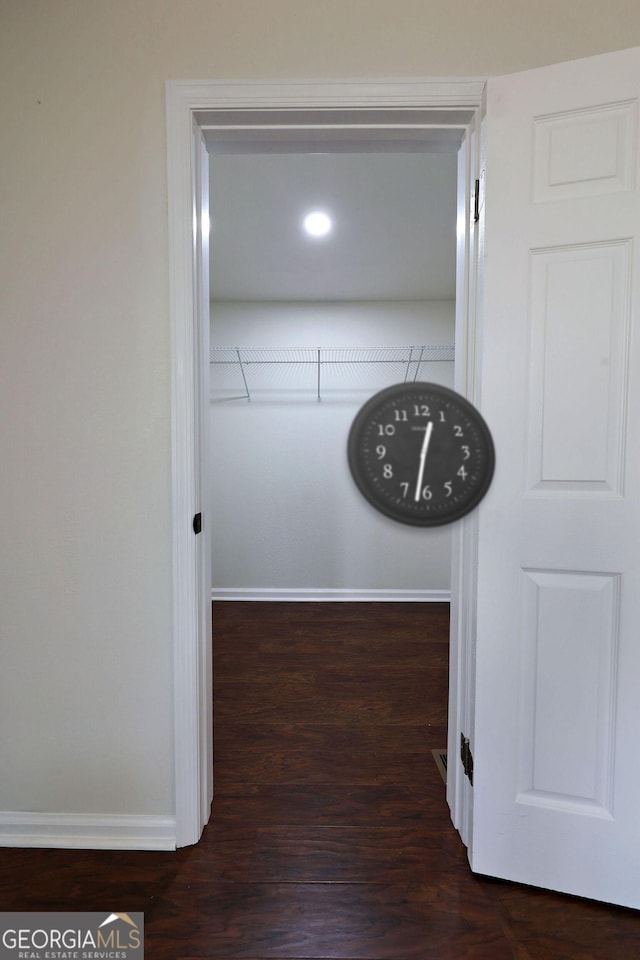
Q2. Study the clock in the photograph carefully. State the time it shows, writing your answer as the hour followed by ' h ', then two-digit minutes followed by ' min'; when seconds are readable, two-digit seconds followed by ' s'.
12 h 32 min
